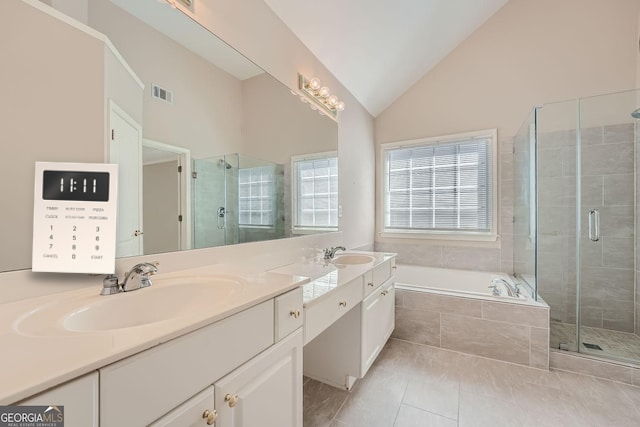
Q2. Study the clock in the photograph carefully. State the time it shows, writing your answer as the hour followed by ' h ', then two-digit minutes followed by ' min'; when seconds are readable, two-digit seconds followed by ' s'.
11 h 11 min
